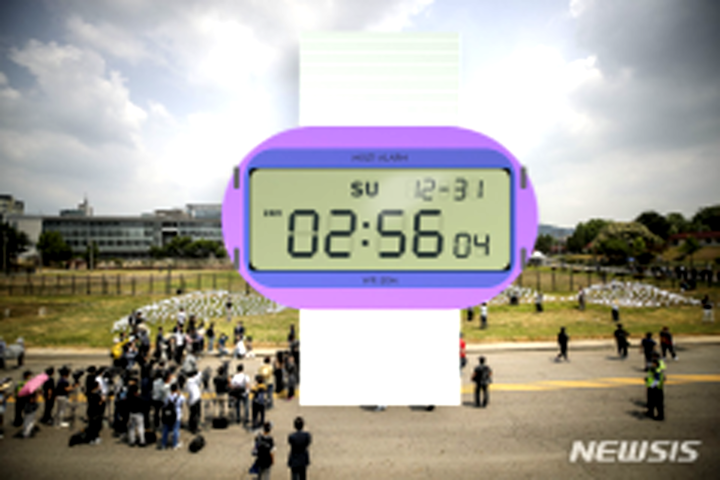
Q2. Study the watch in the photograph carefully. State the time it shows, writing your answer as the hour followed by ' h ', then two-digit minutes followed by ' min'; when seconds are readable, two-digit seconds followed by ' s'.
2 h 56 min 04 s
